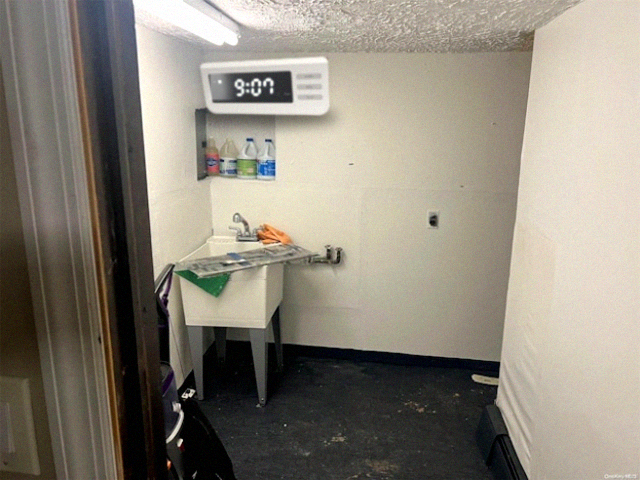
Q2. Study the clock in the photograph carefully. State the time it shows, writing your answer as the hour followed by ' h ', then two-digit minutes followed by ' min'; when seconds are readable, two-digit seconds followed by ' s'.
9 h 07 min
